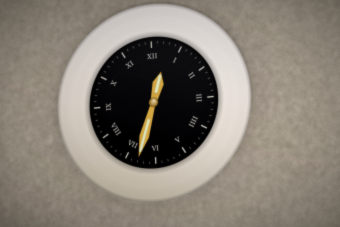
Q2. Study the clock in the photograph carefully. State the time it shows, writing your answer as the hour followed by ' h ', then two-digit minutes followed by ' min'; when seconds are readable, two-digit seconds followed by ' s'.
12 h 33 min
